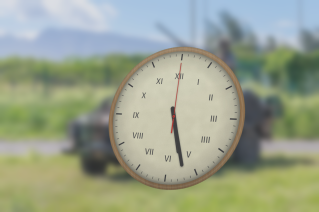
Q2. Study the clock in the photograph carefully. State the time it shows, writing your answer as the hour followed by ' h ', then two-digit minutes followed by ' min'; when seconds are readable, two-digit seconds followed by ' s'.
5 h 27 min 00 s
